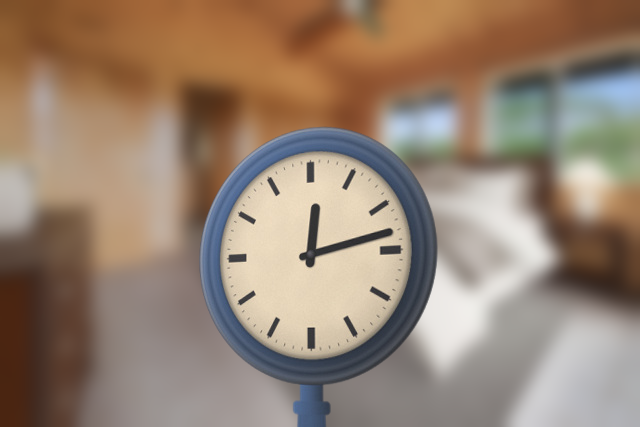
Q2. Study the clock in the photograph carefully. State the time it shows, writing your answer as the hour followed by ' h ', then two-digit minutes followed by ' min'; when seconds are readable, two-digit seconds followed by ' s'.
12 h 13 min
